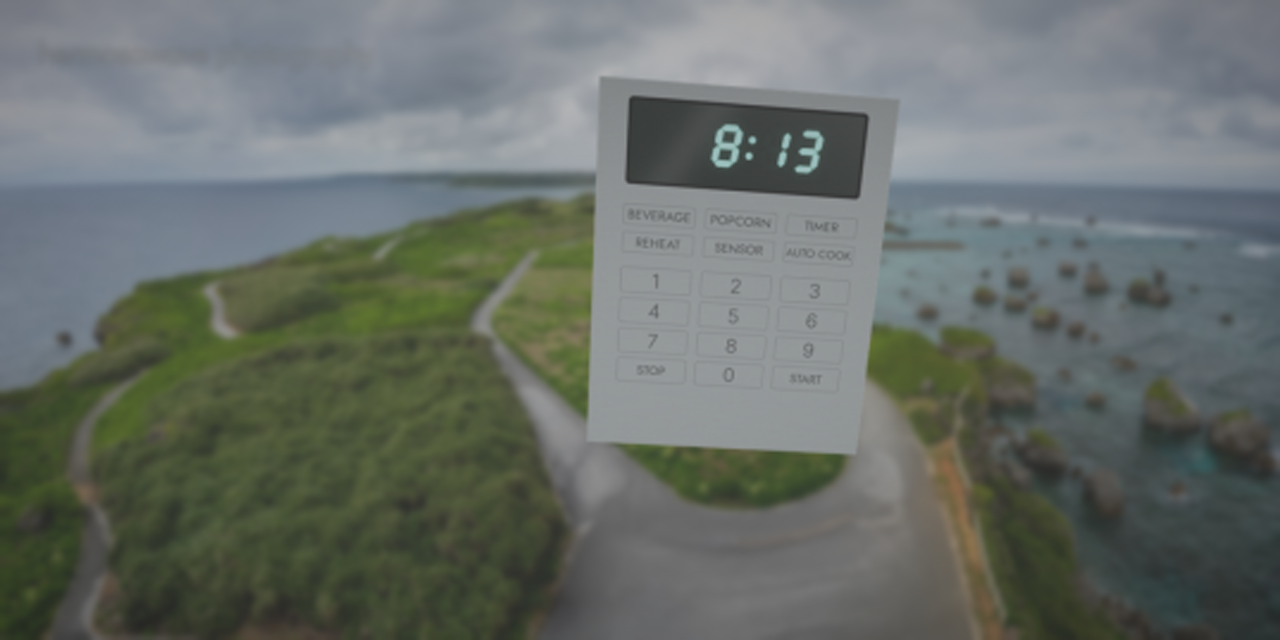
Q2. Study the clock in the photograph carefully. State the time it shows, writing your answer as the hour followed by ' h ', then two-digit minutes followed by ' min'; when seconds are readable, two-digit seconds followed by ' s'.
8 h 13 min
